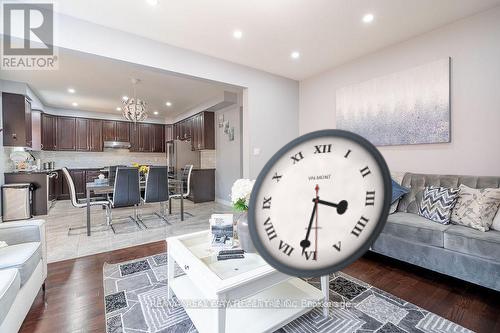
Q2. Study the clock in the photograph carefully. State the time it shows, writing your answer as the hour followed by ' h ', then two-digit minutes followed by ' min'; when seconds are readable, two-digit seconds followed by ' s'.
3 h 31 min 29 s
